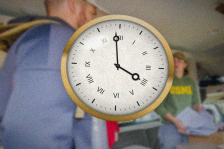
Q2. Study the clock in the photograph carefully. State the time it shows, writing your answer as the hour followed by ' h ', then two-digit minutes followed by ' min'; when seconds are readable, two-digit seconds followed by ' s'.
3 h 59 min
